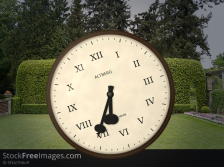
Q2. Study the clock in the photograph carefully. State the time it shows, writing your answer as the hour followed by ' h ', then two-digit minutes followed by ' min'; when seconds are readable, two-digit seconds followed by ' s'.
6 h 36 min
